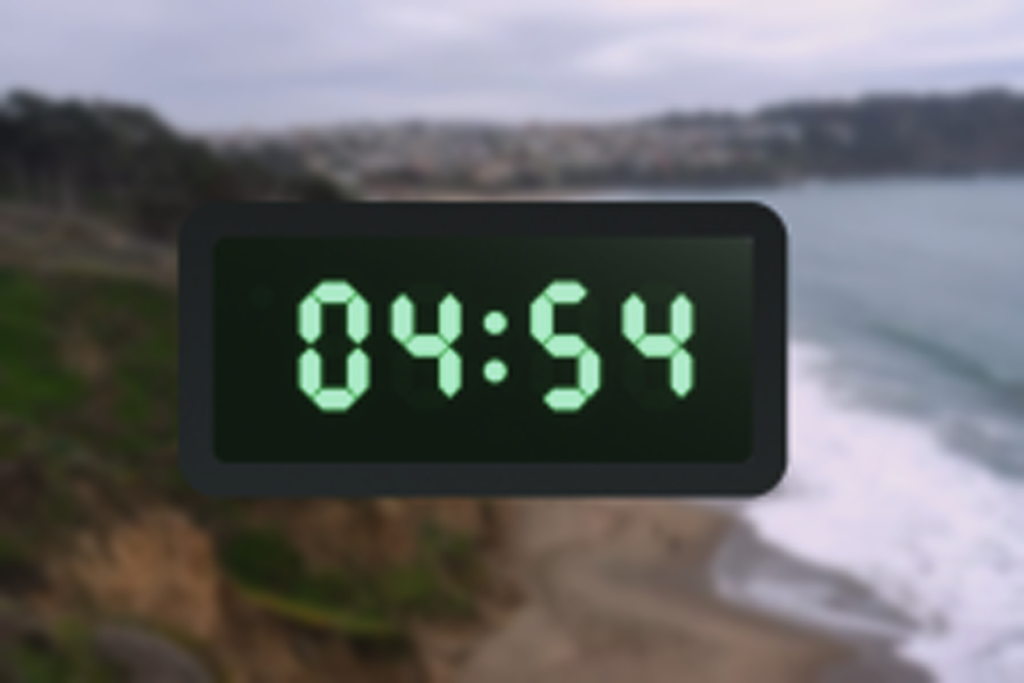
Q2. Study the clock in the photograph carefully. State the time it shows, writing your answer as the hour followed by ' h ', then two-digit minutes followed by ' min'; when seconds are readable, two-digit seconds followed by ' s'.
4 h 54 min
